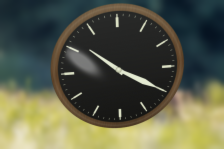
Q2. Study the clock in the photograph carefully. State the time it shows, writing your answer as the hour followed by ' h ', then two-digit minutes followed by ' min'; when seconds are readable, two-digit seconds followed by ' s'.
10 h 20 min
